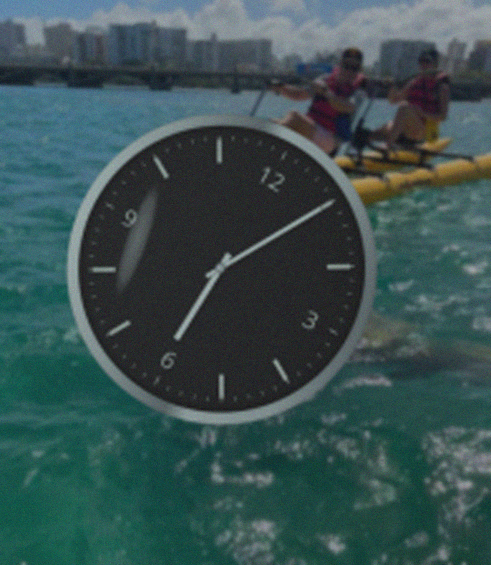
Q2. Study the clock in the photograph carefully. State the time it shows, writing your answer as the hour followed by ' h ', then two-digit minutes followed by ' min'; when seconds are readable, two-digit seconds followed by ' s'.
6 h 05 min
